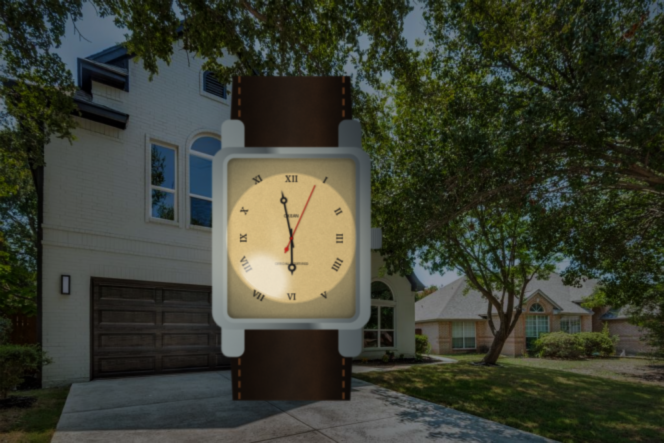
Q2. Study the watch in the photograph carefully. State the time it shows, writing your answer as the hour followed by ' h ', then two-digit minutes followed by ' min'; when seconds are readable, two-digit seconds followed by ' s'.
5 h 58 min 04 s
